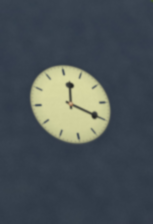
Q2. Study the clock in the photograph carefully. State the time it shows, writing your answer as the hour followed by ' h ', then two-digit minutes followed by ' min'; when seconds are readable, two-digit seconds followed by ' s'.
12 h 20 min
